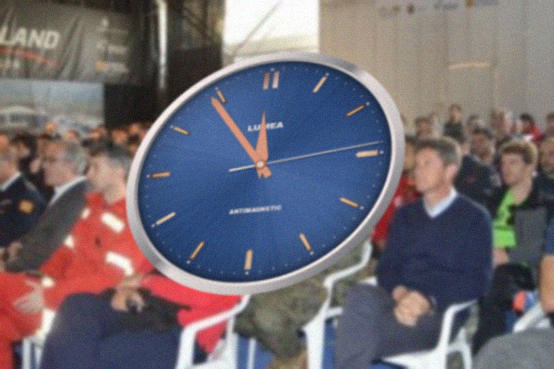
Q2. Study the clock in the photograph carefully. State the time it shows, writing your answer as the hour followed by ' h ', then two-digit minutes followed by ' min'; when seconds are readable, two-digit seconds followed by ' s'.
11 h 54 min 14 s
